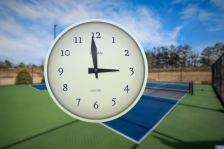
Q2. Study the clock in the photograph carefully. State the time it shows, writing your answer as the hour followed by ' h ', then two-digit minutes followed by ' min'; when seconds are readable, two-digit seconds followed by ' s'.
2 h 59 min
